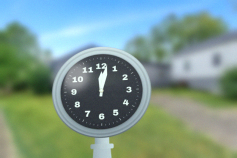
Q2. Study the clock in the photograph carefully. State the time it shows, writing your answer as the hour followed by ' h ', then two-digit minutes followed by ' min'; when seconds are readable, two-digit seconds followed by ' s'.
12 h 02 min
